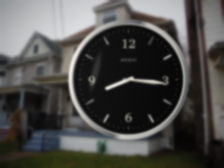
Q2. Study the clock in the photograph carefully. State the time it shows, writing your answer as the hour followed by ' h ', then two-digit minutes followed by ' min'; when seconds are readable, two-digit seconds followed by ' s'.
8 h 16 min
